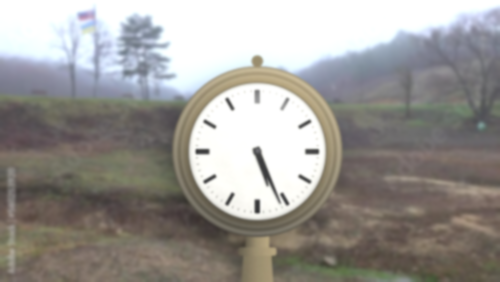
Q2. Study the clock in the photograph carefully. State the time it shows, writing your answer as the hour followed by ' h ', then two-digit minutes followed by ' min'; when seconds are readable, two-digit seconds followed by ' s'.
5 h 26 min
